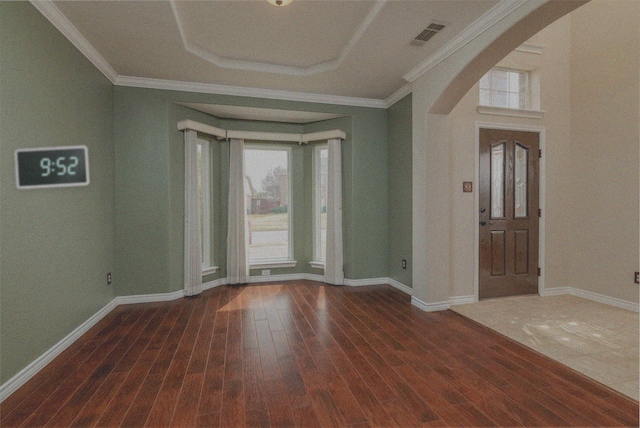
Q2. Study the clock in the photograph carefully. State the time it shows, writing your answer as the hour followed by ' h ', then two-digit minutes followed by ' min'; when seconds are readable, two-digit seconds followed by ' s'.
9 h 52 min
